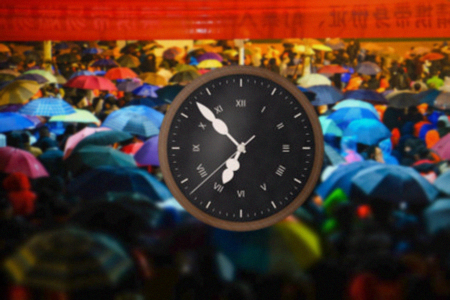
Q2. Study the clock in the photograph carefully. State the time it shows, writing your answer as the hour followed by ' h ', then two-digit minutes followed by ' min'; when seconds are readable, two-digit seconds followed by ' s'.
6 h 52 min 38 s
